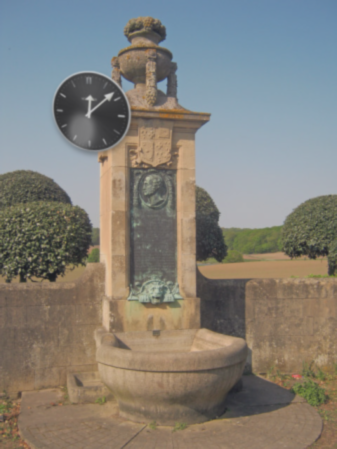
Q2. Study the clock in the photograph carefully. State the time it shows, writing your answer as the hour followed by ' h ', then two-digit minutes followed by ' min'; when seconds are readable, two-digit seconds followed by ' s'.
12 h 08 min
